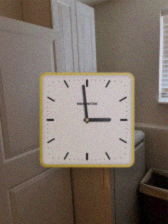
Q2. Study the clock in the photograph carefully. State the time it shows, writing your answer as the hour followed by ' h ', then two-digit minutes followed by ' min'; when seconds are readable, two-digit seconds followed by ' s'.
2 h 59 min
